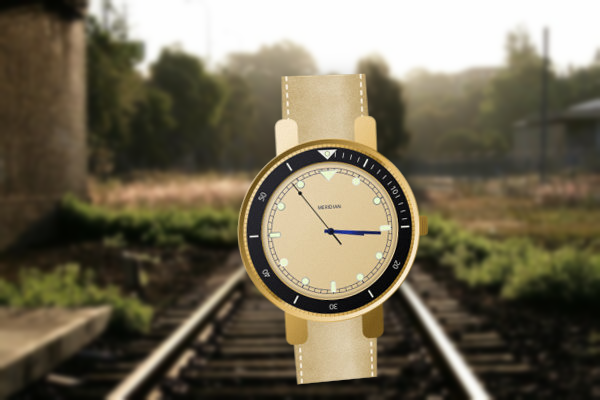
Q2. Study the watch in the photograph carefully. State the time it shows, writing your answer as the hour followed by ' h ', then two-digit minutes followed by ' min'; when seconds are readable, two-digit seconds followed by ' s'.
3 h 15 min 54 s
